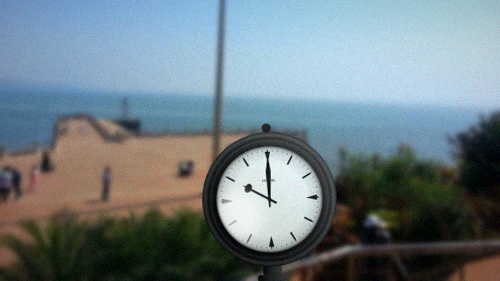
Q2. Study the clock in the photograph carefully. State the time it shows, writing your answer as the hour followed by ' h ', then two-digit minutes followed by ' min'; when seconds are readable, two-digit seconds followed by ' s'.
10 h 00 min
